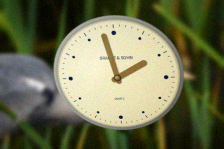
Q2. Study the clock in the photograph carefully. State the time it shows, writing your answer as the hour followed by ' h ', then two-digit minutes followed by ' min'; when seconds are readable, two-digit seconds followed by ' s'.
1 h 58 min
